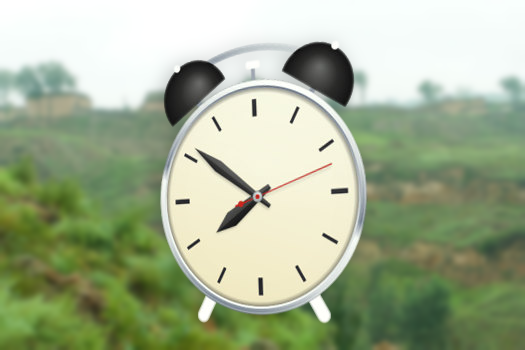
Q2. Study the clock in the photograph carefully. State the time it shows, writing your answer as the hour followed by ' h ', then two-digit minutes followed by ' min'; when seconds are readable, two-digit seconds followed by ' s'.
7 h 51 min 12 s
